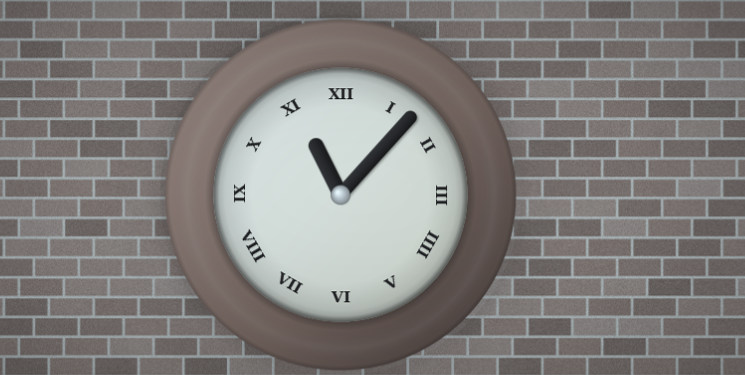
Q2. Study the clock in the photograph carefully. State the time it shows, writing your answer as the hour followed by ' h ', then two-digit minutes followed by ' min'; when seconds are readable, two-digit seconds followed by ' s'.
11 h 07 min
